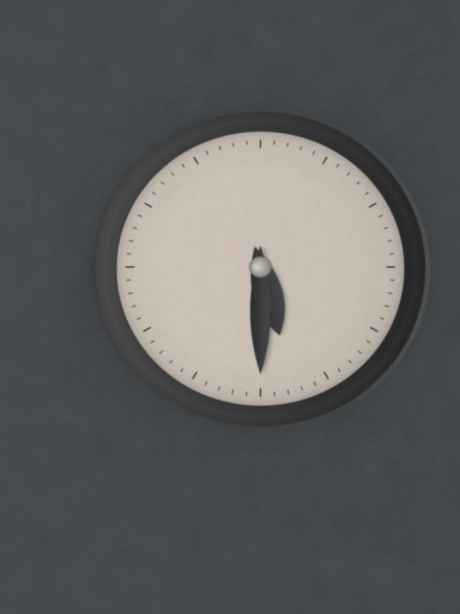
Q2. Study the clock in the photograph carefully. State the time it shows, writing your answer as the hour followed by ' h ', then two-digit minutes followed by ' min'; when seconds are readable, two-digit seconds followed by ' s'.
5 h 30 min
